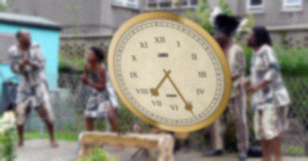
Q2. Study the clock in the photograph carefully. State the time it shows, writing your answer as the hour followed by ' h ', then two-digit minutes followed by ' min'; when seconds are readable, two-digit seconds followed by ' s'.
7 h 26 min
